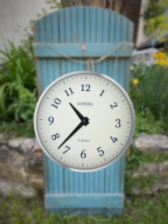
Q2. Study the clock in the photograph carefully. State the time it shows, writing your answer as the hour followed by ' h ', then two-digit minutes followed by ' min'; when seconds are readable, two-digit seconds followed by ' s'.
10 h 37 min
